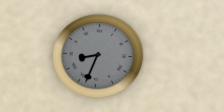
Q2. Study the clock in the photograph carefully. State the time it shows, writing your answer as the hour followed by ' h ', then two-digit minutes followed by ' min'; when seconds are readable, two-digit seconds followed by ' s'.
8 h 33 min
